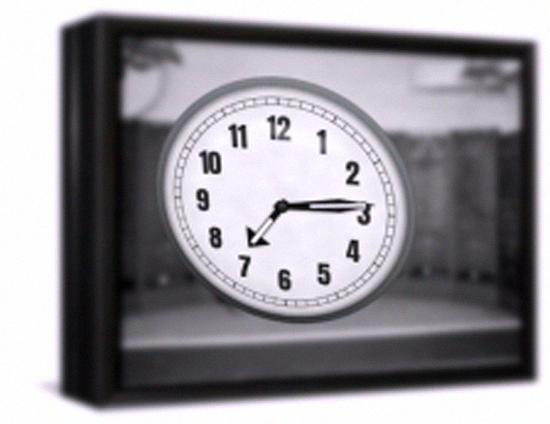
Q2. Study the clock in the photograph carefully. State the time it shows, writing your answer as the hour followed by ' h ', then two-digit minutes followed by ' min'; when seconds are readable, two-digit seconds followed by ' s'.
7 h 14 min
